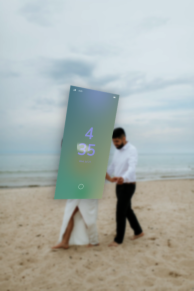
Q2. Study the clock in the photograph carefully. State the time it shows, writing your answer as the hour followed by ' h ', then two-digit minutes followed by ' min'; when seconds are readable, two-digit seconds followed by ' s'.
4 h 35 min
